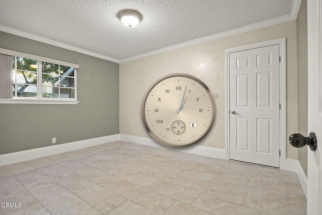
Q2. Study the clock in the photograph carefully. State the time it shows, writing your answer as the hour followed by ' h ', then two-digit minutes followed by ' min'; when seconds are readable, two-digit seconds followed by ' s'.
1 h 03 min
